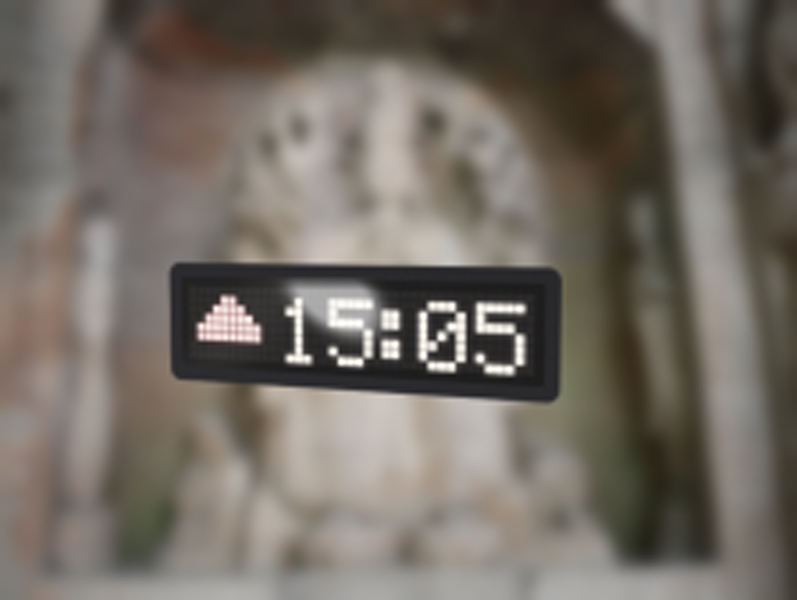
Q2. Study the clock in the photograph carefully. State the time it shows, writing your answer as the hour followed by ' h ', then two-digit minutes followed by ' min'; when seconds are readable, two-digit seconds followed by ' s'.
15 h 05 min
